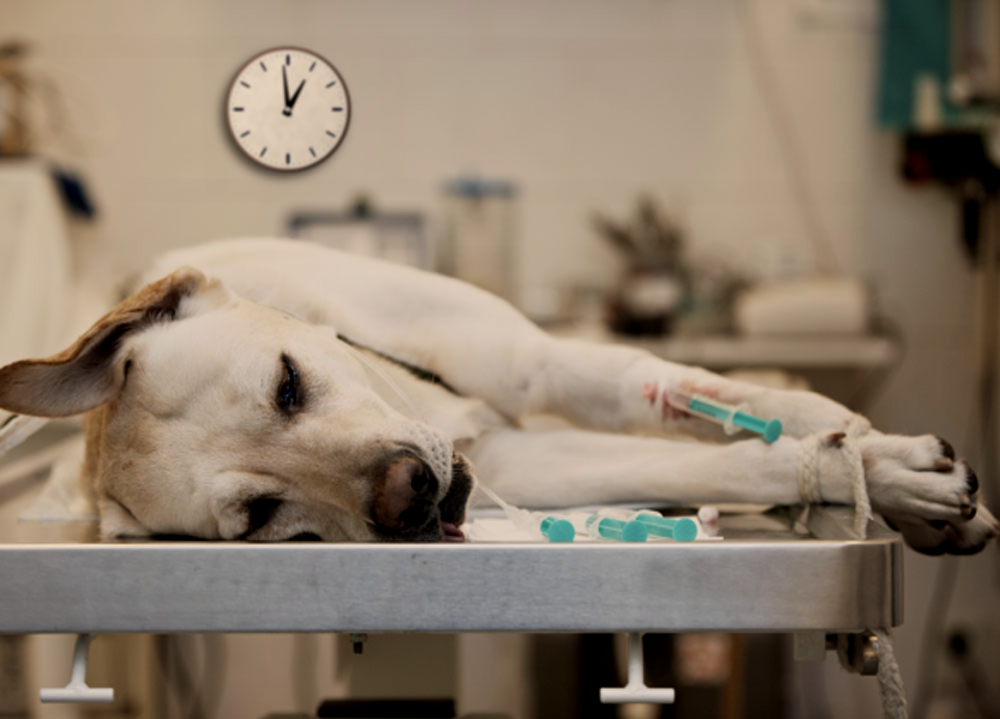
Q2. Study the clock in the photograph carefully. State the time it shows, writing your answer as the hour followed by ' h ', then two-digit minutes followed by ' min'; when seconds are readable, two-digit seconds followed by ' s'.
12 h 59 min
